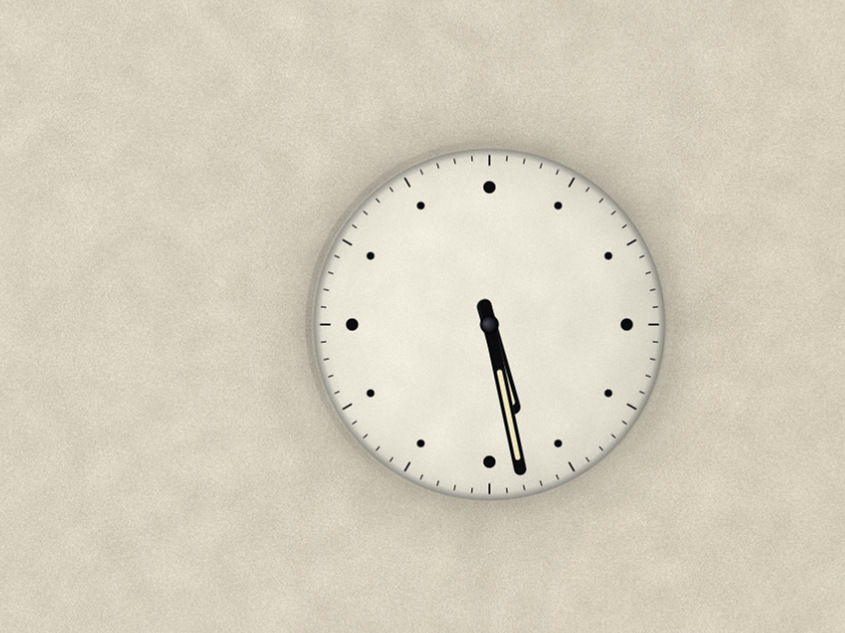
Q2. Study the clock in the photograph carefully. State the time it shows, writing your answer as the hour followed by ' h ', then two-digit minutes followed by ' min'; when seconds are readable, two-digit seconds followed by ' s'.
5 h 28 min
